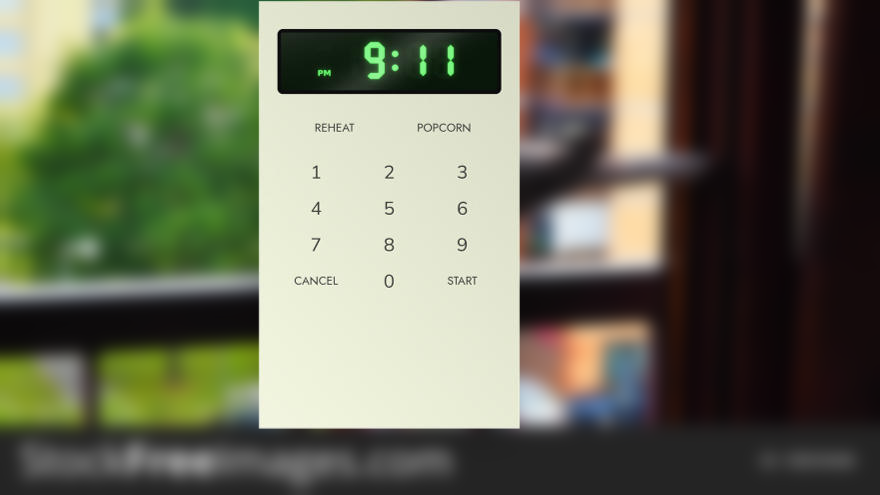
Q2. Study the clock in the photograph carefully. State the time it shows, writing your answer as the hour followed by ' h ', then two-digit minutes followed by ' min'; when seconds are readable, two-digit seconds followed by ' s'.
9 h 11 min
